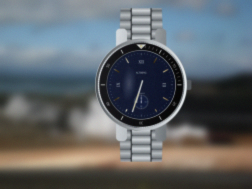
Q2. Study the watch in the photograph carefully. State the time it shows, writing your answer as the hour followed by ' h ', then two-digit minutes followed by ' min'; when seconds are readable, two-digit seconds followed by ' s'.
6 h 33 min
